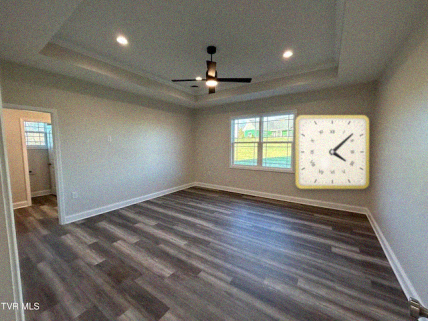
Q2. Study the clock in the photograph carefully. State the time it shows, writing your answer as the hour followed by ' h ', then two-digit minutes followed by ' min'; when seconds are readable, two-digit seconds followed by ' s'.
4 h 08 min
